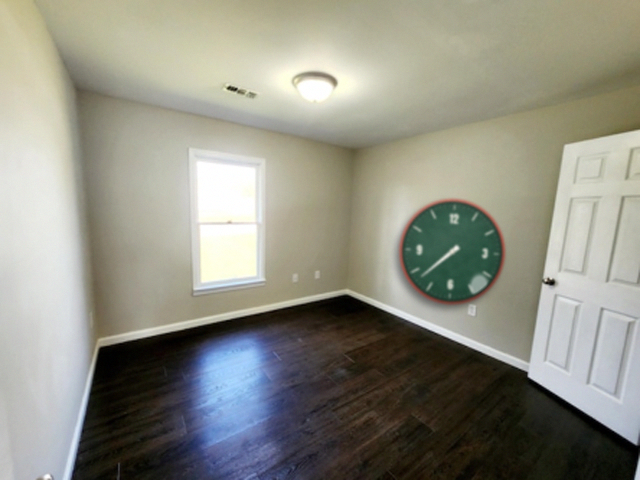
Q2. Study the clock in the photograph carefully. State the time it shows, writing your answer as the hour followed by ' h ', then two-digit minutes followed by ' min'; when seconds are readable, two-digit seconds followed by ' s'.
7 h 38 min
